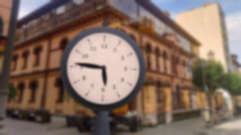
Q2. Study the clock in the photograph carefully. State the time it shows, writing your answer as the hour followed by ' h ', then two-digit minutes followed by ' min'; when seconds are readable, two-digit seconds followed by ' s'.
5 h 46 min
